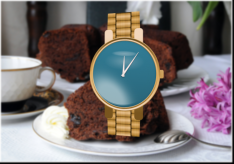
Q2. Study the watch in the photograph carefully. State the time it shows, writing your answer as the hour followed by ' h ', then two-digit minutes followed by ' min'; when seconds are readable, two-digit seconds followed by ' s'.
12 h 06 min
